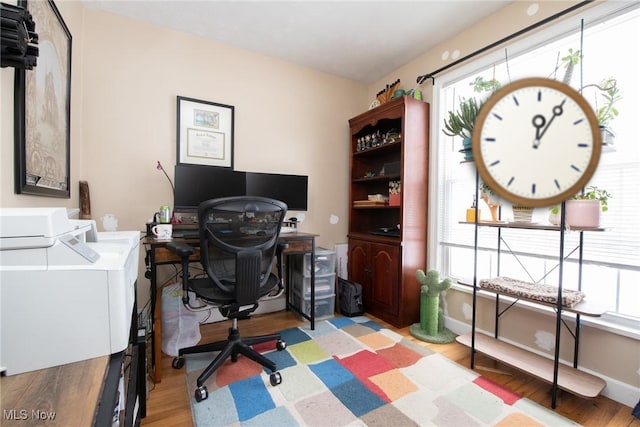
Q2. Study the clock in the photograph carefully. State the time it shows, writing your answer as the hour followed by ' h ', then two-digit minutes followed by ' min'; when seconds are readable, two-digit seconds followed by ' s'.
12 h 05 min
